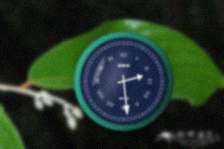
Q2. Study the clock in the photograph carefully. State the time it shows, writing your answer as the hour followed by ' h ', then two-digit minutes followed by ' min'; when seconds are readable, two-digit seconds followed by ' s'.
2 h 29 min
